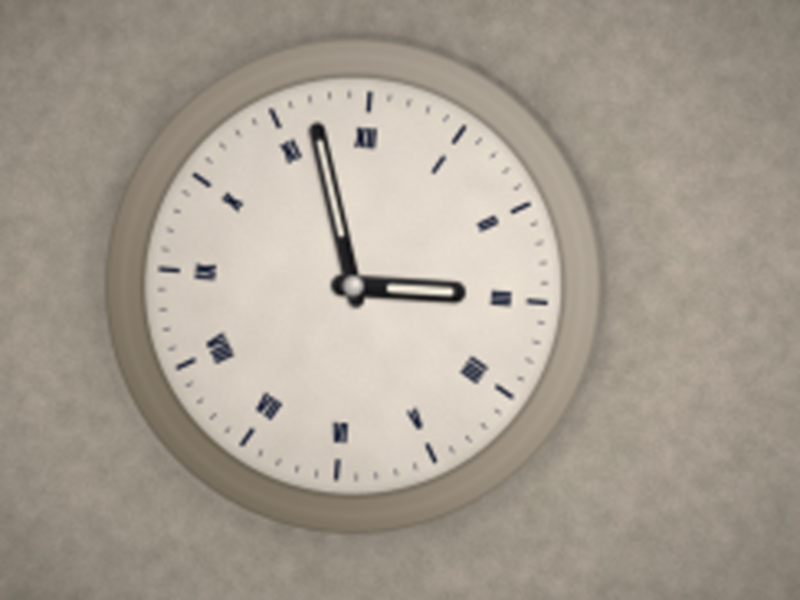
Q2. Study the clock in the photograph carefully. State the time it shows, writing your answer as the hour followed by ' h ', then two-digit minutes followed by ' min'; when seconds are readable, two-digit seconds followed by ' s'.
2 h 57 min
